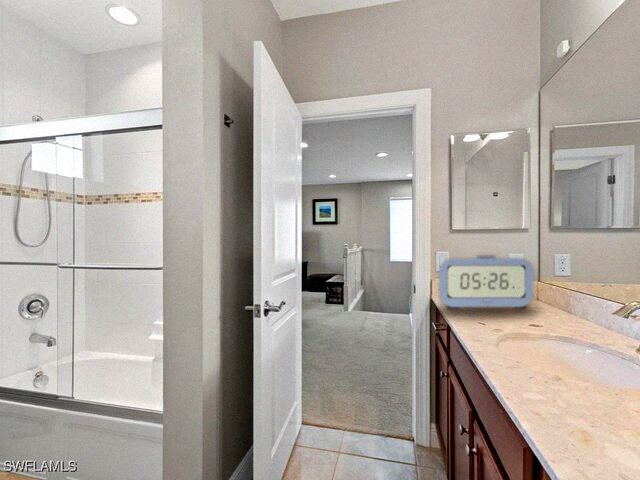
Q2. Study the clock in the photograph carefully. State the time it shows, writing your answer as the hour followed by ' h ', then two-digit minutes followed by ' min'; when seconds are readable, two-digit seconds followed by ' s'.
5 h 26 min
